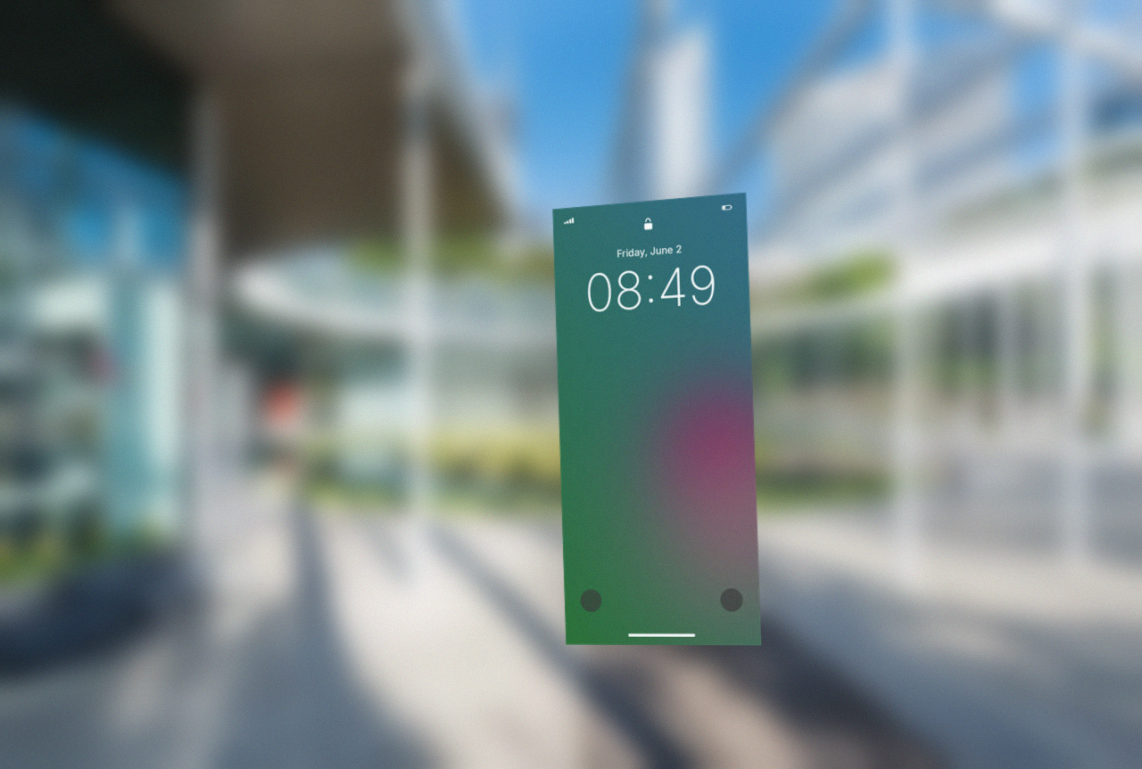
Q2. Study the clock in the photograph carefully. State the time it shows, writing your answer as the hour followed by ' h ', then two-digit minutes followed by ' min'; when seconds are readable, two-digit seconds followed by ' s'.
8 h 49 min
